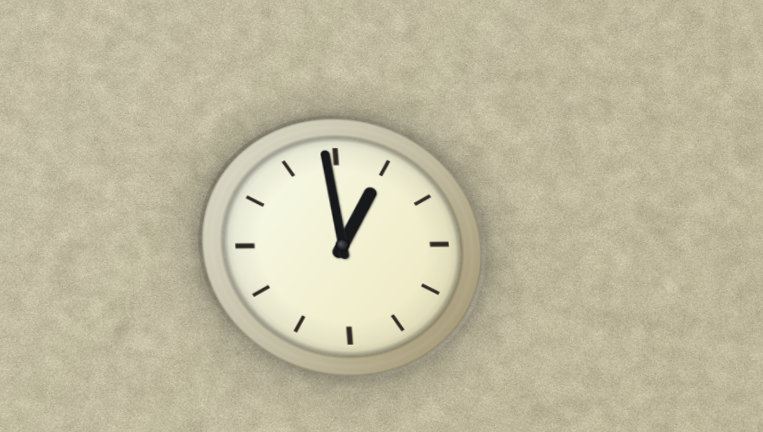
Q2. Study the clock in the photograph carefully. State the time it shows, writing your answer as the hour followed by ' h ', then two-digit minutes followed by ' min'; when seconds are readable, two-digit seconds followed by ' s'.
12 h 59 min
